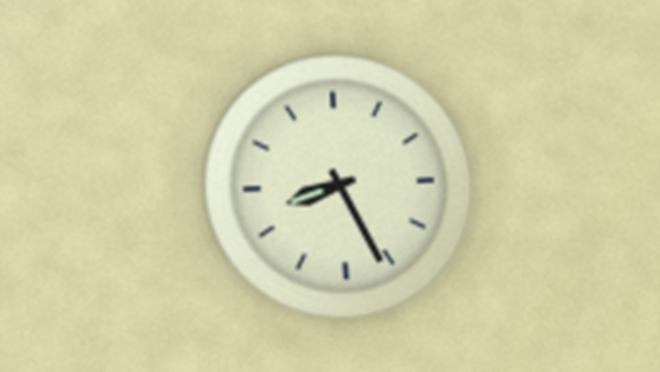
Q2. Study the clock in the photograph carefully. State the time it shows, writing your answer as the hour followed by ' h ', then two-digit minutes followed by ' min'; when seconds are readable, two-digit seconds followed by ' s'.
8 h 26 min
